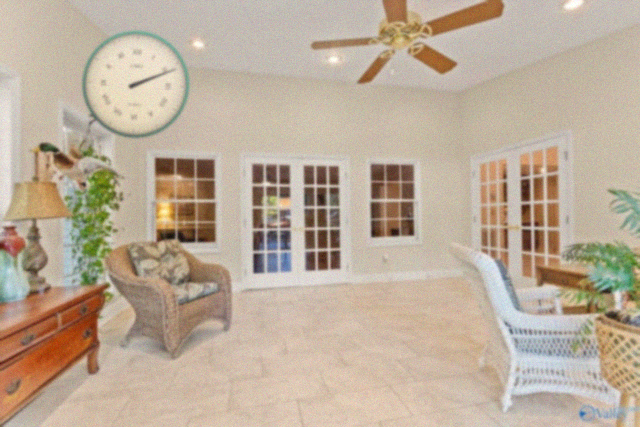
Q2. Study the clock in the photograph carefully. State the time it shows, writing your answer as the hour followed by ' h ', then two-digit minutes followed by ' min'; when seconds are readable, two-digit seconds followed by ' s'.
2 h 11 min
